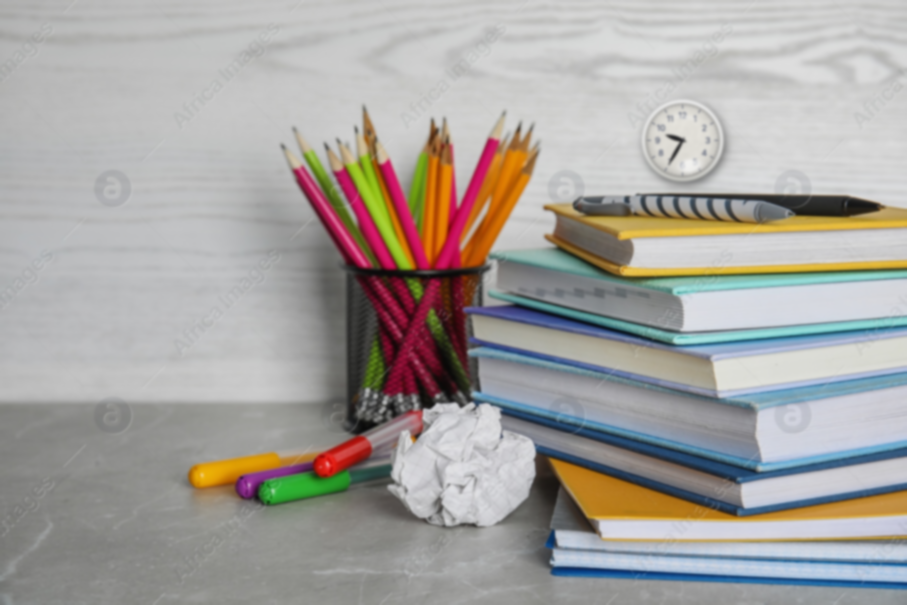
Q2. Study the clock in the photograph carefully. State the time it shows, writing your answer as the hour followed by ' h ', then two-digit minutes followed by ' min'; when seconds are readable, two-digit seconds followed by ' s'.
9 h 35 min
